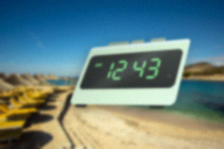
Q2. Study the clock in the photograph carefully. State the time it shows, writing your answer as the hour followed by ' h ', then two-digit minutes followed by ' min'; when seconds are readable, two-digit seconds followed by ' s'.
12 h 43 min
